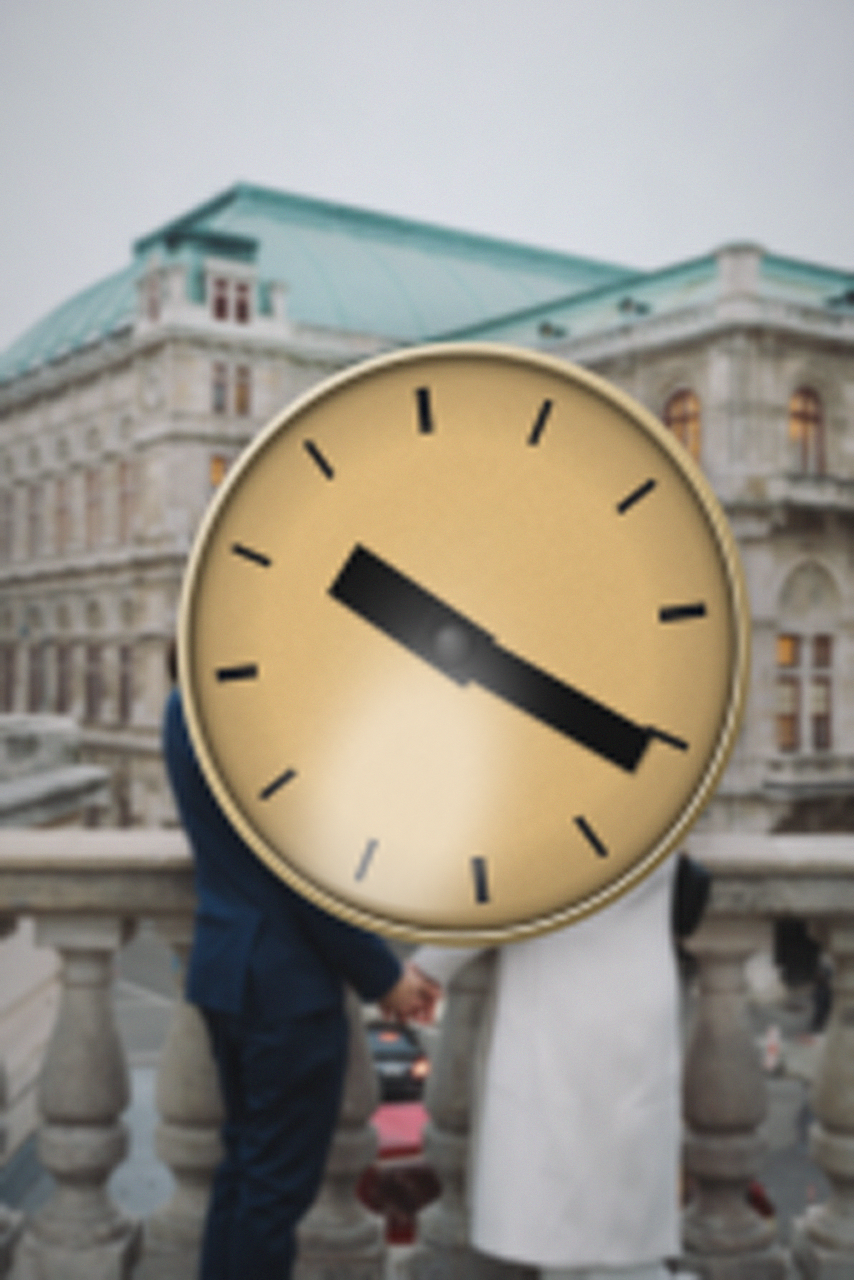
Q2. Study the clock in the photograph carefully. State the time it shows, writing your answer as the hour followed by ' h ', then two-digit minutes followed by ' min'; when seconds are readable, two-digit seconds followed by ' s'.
10 h 21 min
